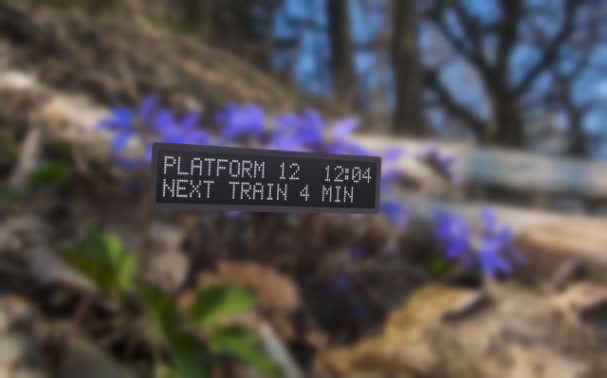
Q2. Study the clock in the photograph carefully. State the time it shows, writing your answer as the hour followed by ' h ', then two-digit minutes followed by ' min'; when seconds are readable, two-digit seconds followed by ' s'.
12 h 04 min
